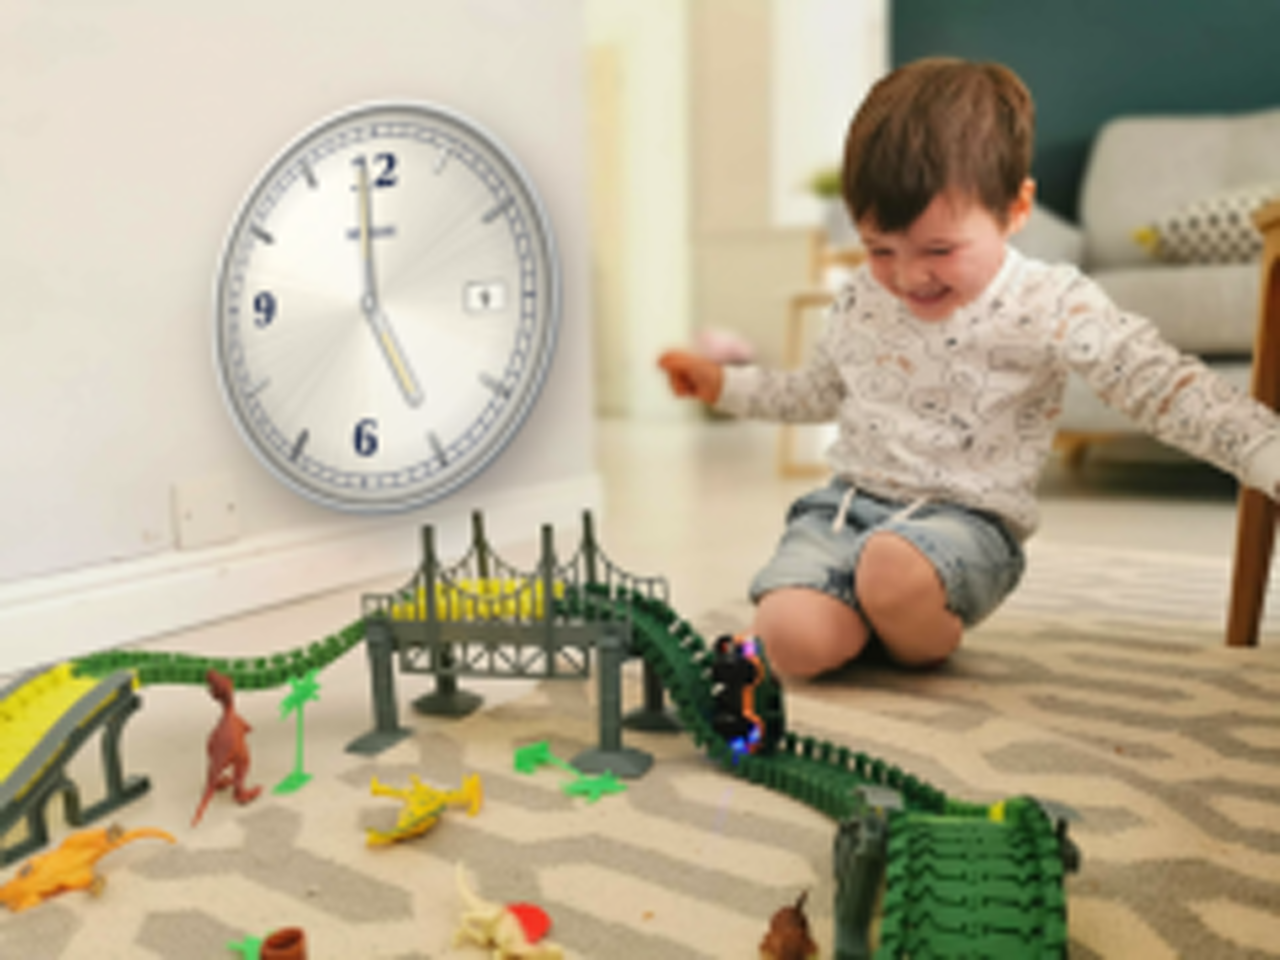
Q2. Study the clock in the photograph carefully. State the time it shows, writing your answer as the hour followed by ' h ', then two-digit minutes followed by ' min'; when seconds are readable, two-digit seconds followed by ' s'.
4 h 59 min
